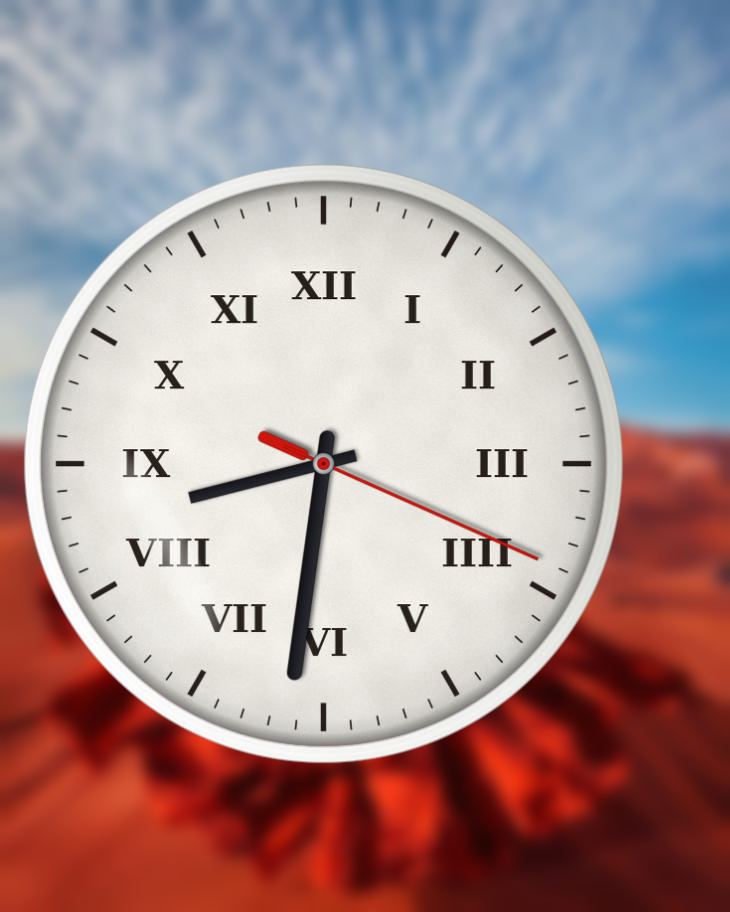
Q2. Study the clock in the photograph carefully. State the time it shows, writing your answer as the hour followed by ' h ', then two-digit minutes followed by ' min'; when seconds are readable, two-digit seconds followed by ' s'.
8 h 31 min 19 s
